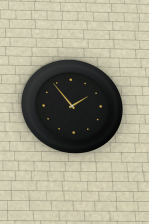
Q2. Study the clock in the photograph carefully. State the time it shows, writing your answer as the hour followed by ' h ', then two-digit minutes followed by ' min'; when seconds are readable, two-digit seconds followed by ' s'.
1 h 54 min
